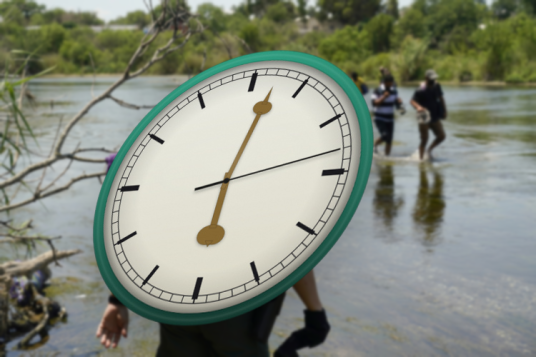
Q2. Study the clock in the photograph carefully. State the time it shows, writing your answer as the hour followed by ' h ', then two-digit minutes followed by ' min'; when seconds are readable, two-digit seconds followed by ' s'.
6 h 02 min 13 s
